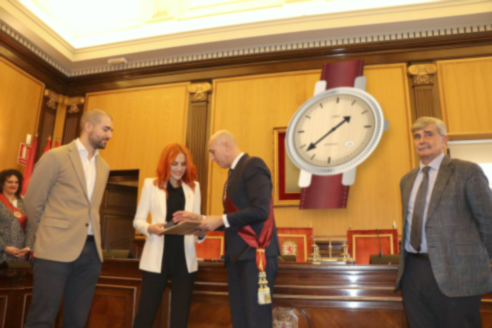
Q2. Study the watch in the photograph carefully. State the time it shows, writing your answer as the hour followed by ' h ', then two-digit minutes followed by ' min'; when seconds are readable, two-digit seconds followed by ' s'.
1 h 38 min
